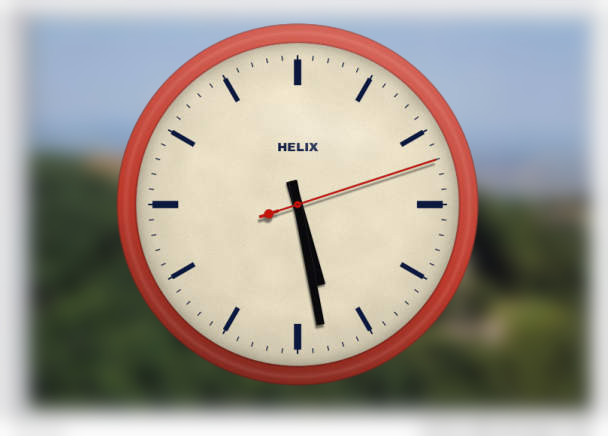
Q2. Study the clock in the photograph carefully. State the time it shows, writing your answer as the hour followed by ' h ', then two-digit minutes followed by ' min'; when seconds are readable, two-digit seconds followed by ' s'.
5 h 28 min 12 s
